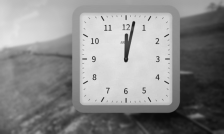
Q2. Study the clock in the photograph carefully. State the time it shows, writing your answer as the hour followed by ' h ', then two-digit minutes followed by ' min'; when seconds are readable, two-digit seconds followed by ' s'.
12 h 02 min
